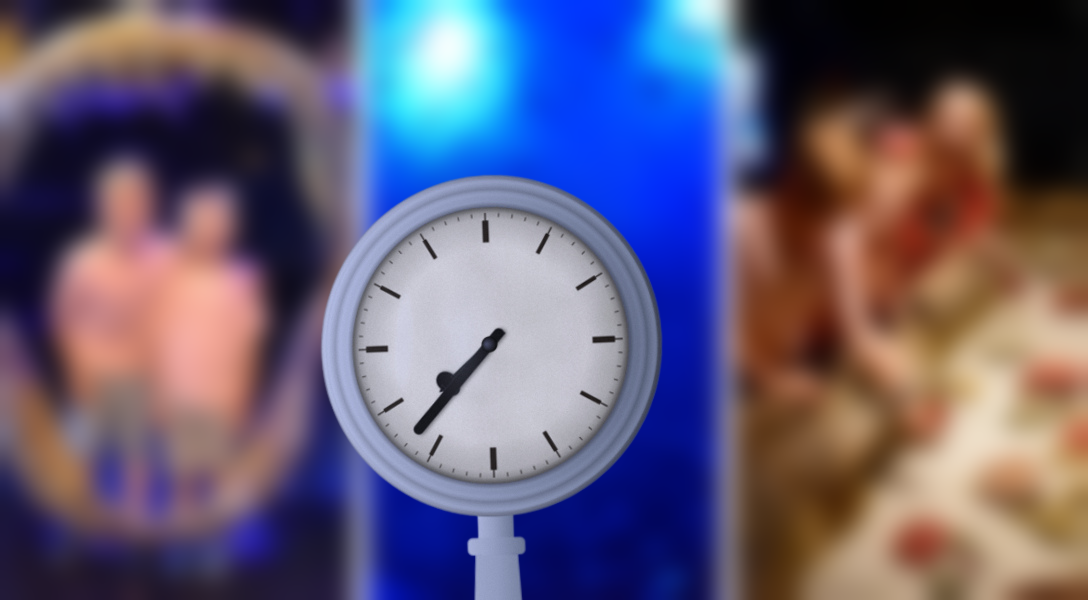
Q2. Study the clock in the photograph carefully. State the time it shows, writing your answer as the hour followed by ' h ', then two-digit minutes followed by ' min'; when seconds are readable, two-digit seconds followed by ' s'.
7 h 37 min
